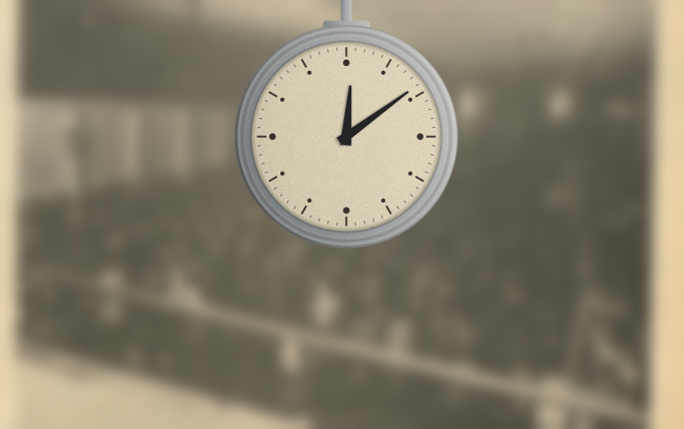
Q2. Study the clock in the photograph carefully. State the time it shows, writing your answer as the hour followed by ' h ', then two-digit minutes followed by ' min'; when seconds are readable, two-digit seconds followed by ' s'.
12 h 09 min
